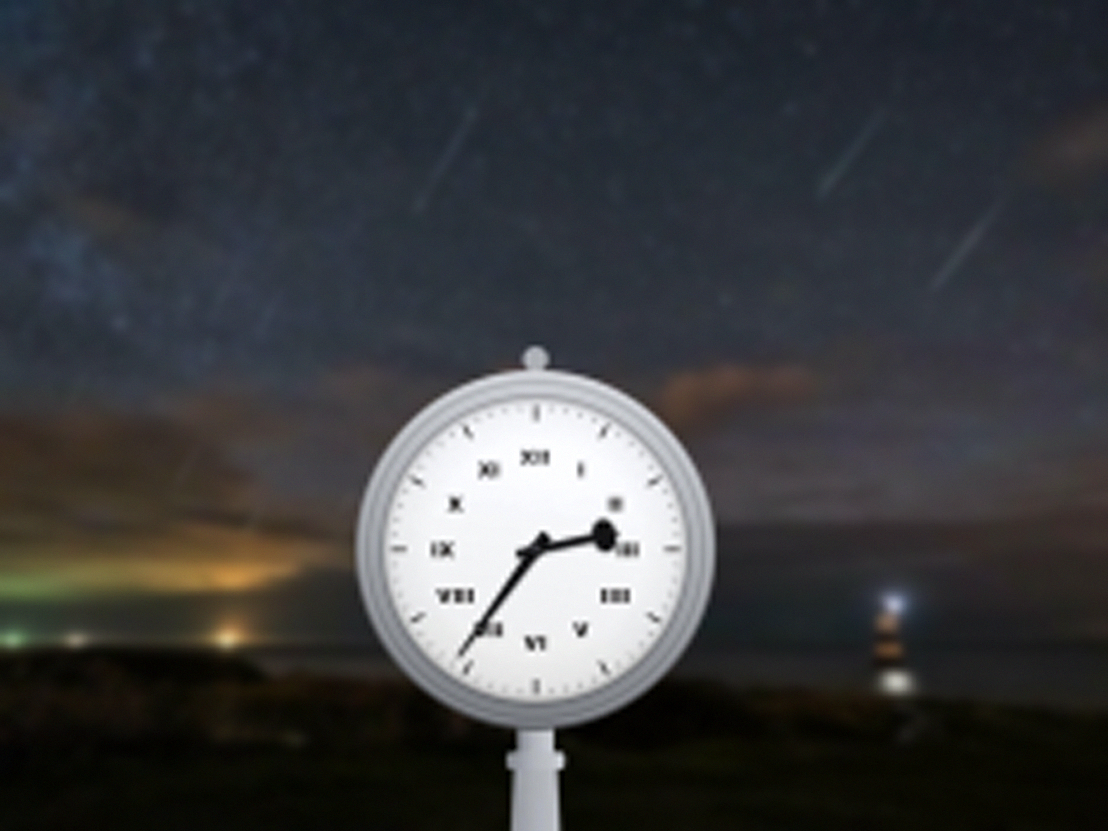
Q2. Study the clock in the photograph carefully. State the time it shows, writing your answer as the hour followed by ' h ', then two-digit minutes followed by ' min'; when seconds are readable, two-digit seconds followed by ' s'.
2 h 36 min
